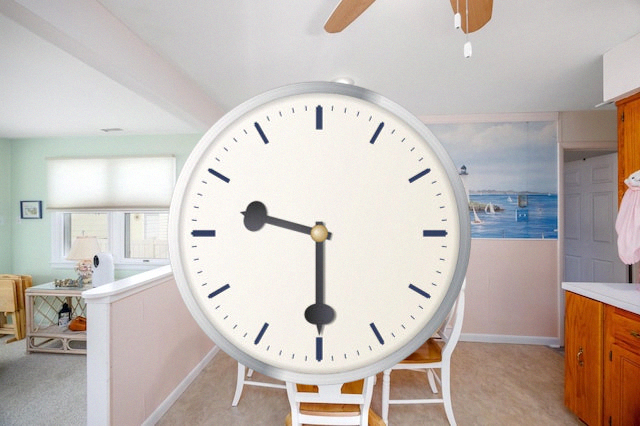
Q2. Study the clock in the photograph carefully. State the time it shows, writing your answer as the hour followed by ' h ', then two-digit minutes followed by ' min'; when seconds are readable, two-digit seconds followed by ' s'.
9 h 30 min
